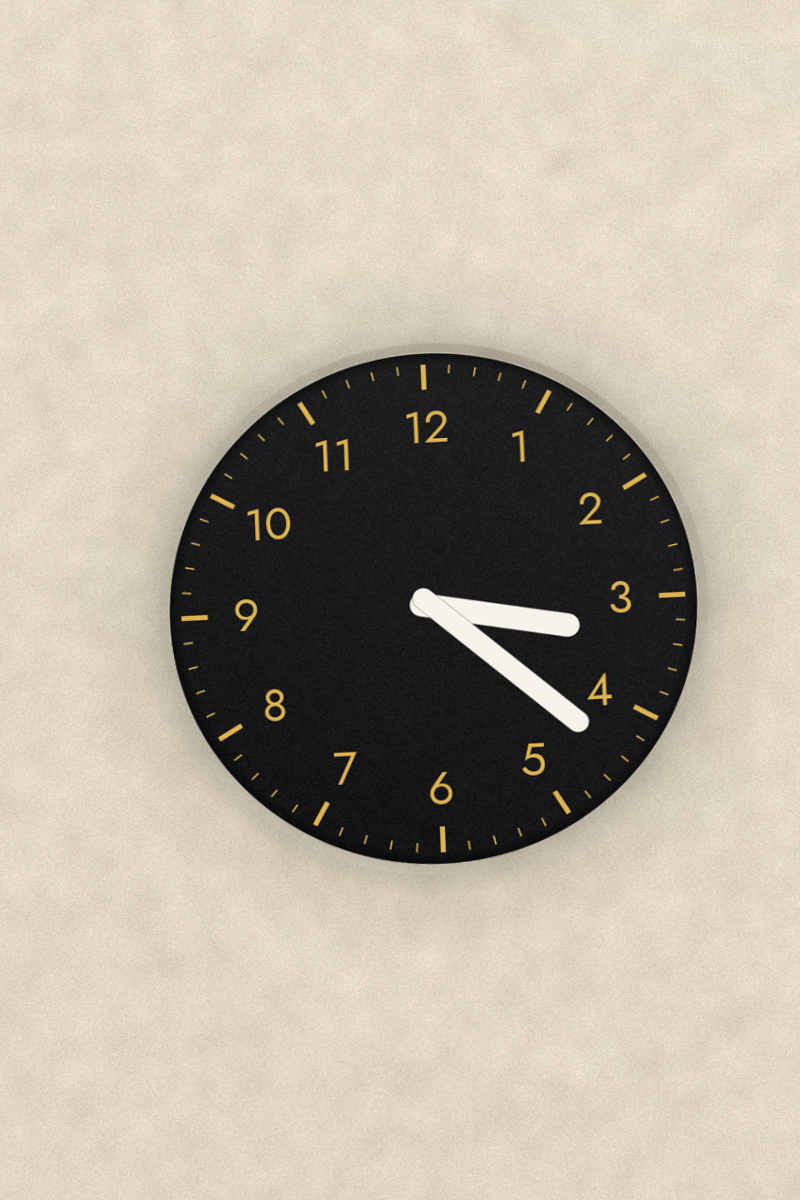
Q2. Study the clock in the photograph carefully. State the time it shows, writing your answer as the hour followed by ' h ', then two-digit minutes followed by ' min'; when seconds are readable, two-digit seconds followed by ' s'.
3 h 22 min
